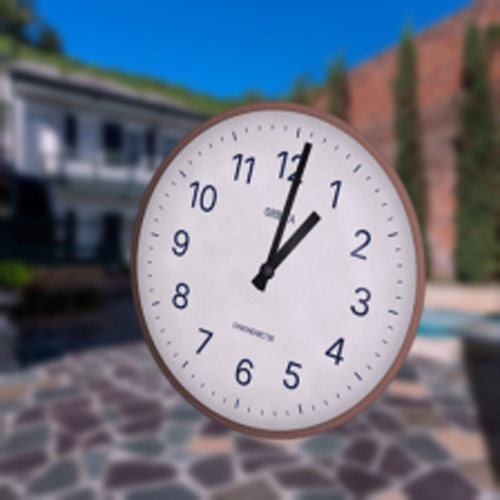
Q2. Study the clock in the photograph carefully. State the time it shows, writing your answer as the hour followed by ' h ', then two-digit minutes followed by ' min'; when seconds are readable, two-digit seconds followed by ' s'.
1 h 01 min
